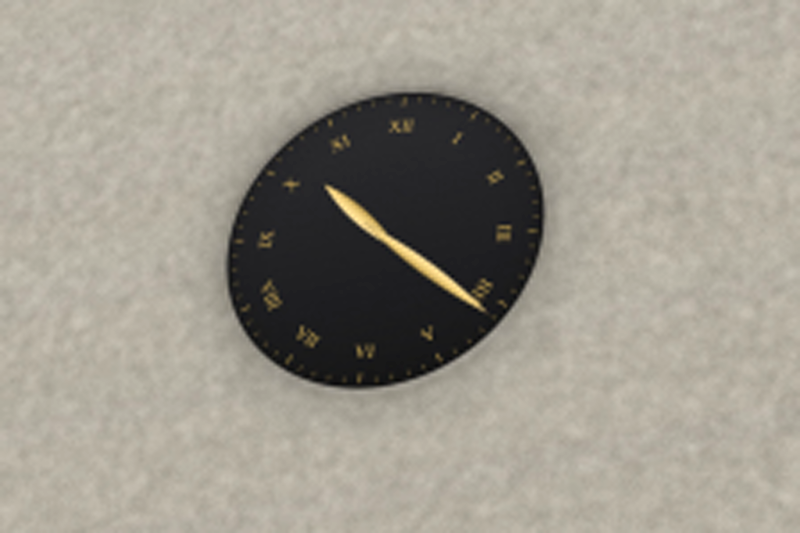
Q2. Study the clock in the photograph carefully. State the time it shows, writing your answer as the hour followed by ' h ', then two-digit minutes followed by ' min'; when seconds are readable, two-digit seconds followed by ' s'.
10 h 21 min
